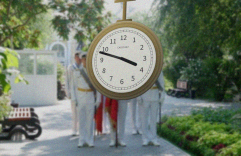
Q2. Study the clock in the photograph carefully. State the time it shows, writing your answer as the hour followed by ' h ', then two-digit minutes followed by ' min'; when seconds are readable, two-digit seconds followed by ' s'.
3 h 48 min
